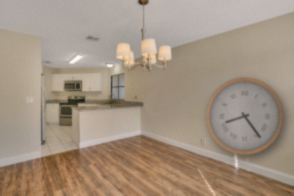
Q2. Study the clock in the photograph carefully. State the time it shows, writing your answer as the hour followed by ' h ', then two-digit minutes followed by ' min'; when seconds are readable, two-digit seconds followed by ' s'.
8 h 24 min
